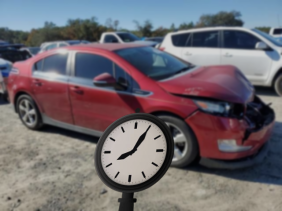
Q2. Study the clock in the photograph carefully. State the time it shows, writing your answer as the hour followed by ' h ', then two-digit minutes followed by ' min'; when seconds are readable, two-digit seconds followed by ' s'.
8 h 05 min
